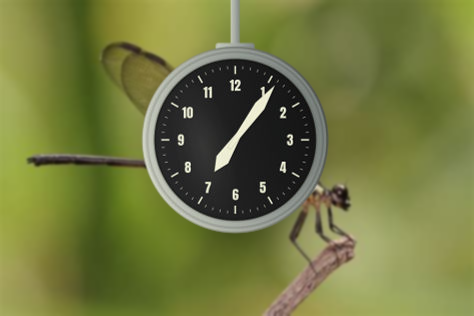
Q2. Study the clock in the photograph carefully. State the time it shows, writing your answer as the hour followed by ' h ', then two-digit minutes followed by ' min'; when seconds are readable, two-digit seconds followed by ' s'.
7 h 06 min
